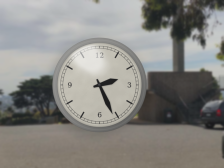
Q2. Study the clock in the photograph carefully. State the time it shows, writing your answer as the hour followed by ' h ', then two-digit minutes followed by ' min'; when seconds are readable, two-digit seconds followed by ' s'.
2 h 26 min
